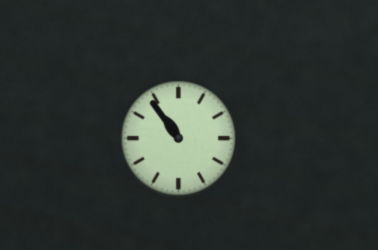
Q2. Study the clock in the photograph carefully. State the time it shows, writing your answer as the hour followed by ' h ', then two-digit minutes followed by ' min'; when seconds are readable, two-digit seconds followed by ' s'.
10 h 54 min
